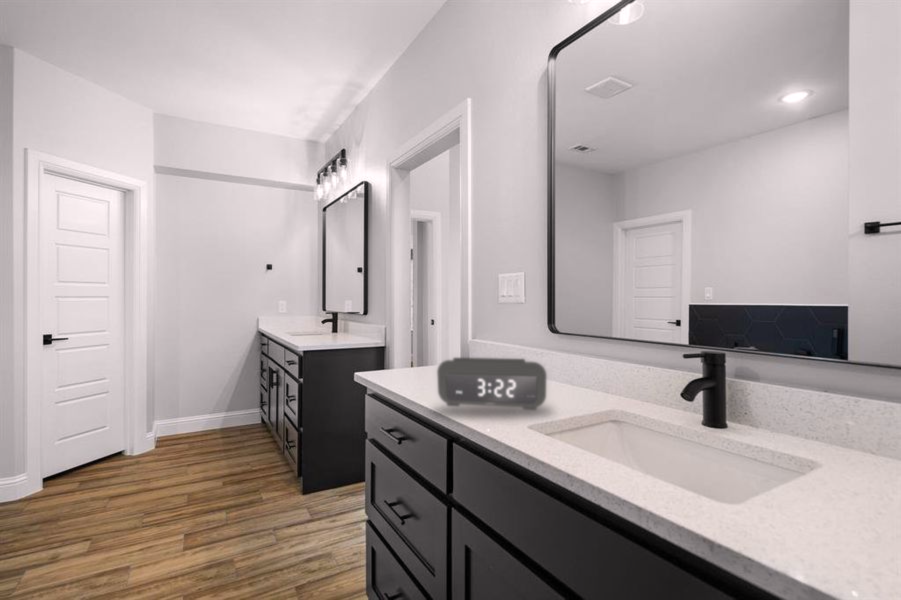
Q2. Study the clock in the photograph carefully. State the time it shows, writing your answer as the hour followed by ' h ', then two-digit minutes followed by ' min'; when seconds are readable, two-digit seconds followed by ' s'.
3 h 22 min
